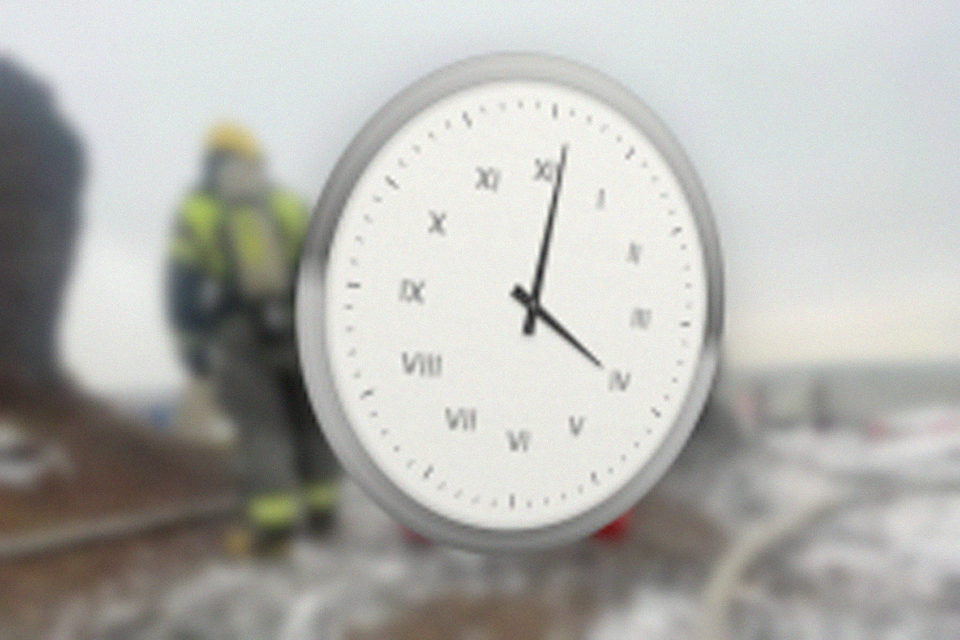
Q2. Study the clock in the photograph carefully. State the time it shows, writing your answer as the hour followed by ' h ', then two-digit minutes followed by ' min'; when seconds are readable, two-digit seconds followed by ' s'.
4 h 01 min
